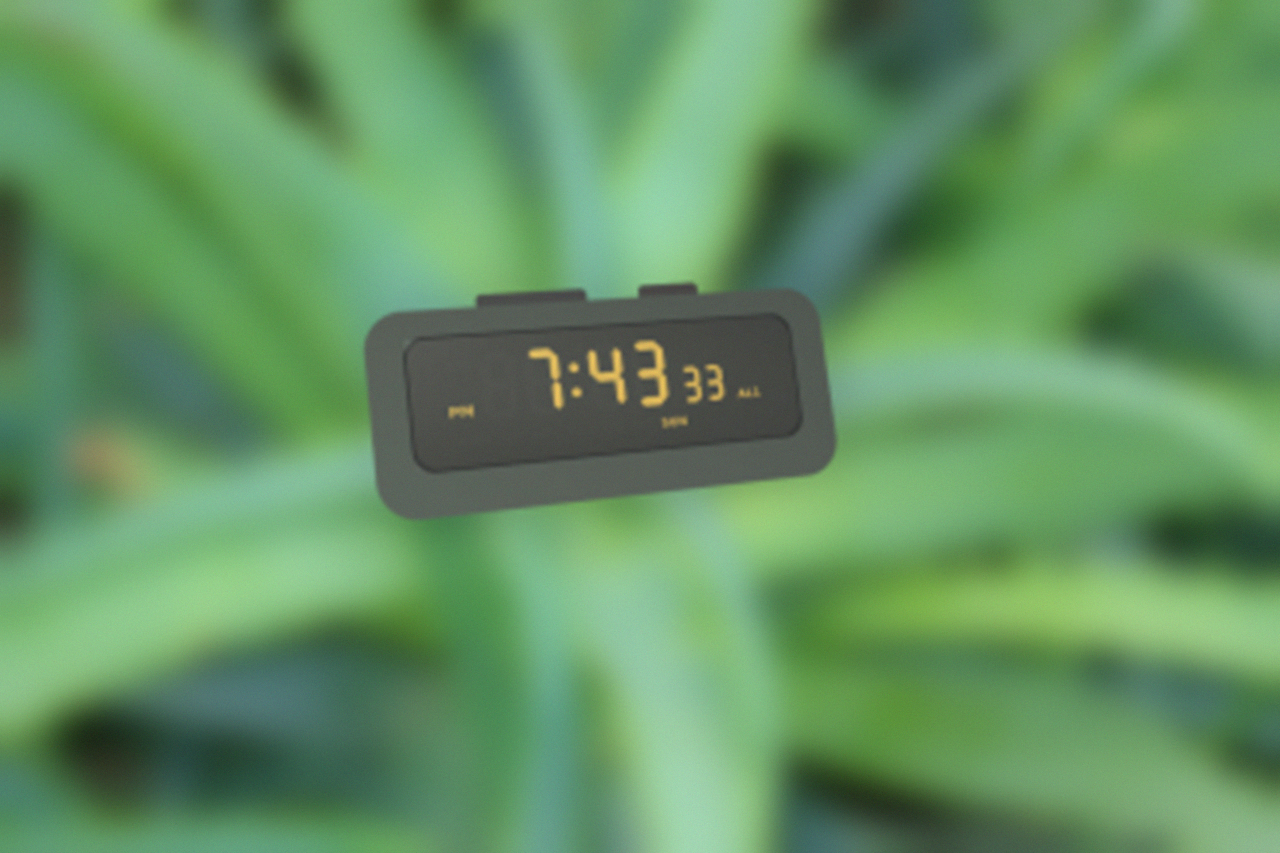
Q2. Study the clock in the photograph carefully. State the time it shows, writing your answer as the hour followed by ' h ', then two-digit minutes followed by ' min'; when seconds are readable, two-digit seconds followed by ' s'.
7 h 43 min 33 s
